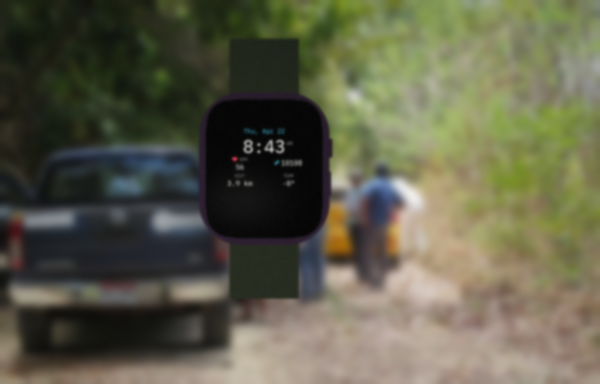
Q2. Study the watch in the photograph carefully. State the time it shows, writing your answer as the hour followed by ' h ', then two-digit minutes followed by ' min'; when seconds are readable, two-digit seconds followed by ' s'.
8 h 43 min
